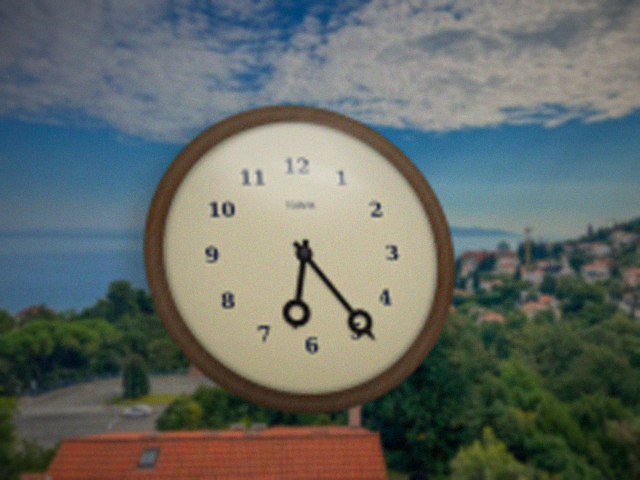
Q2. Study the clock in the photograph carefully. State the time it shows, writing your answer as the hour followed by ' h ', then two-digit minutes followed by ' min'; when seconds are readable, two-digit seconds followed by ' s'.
6 h 24 min
